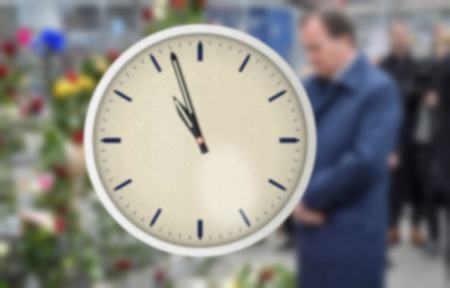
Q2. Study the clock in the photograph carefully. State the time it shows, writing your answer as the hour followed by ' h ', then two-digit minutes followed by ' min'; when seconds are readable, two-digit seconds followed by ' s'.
10 h 57 min
